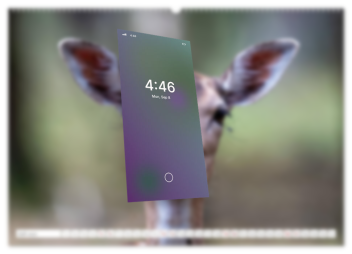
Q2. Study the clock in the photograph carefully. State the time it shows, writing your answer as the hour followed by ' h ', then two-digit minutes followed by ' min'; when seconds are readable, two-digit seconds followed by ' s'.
4 h 46 min
